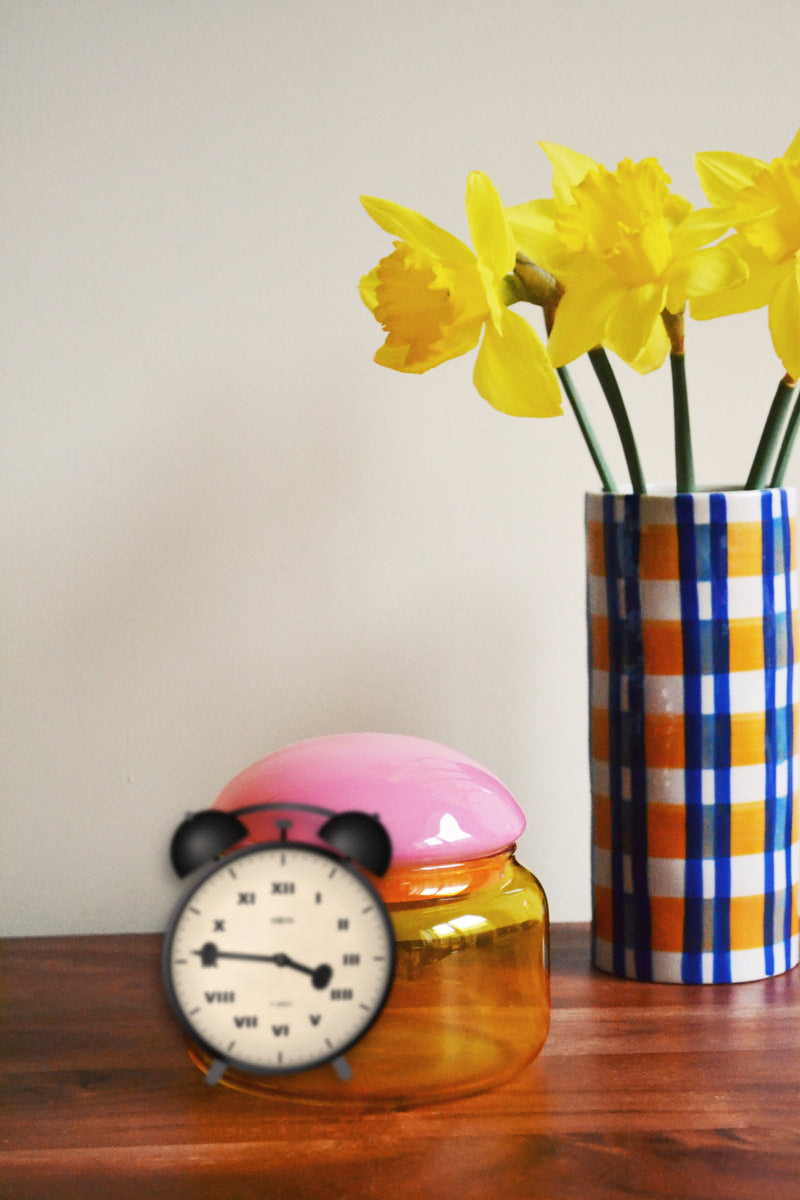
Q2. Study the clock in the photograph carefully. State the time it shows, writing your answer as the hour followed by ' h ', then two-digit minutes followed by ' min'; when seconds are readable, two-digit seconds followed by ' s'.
3 h 46 min
